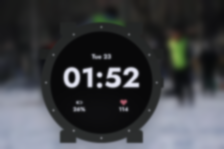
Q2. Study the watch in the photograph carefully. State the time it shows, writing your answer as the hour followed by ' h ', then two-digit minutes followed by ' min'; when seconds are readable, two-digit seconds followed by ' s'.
1 h 52 min
